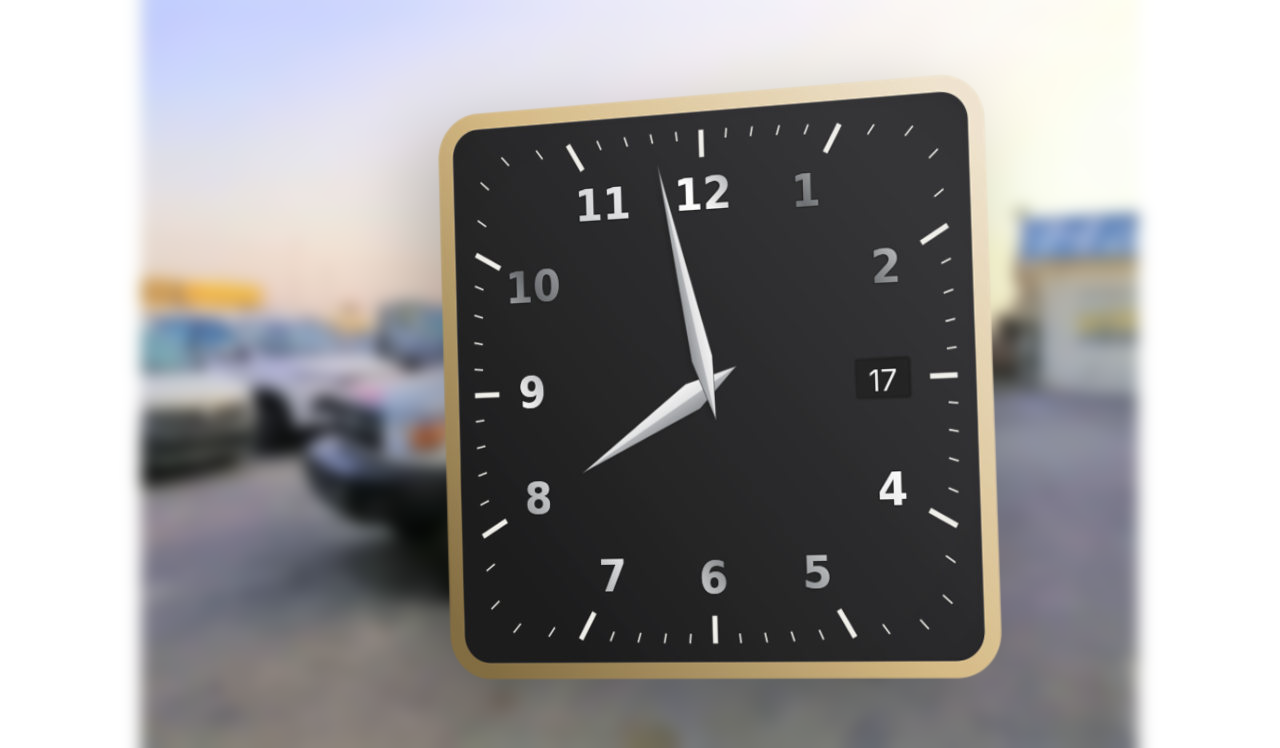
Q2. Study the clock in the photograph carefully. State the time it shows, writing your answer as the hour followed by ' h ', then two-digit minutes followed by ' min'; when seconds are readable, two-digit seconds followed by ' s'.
7 h 58 min
